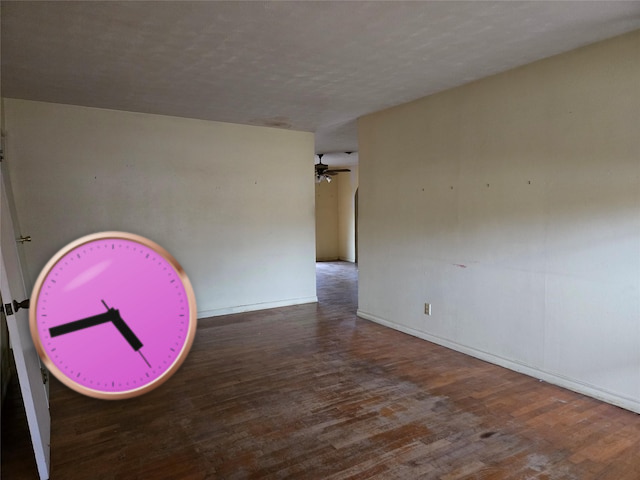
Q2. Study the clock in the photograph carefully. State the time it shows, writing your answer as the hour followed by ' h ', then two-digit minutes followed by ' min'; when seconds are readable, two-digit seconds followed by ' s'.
4 h 42 min 24 s
